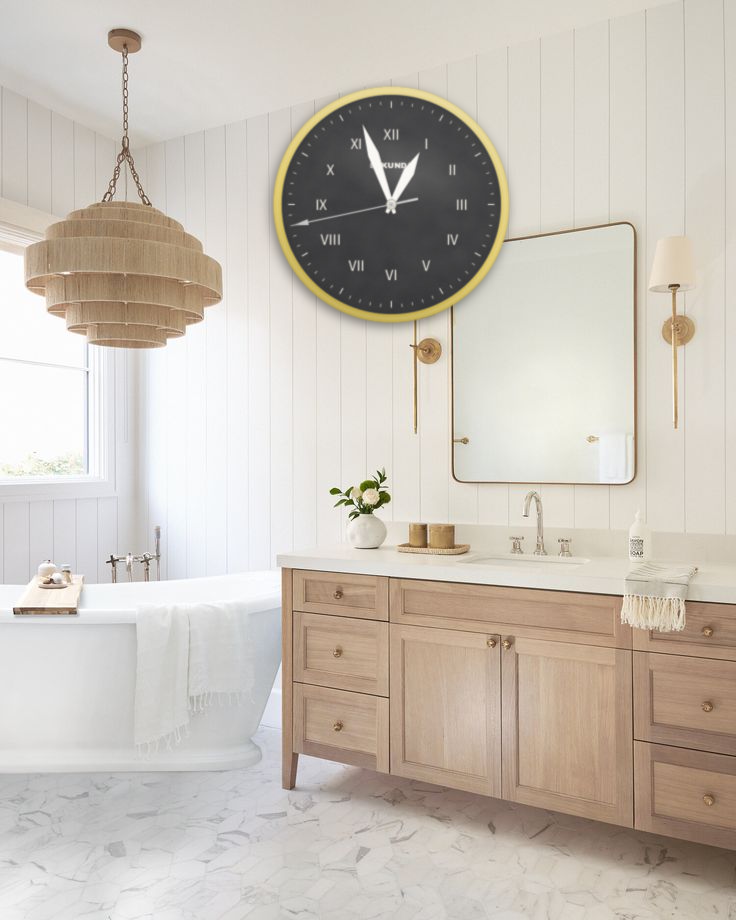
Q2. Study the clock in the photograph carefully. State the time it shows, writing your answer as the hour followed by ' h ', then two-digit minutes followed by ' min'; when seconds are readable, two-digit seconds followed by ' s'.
12 h 56 min 43 s
